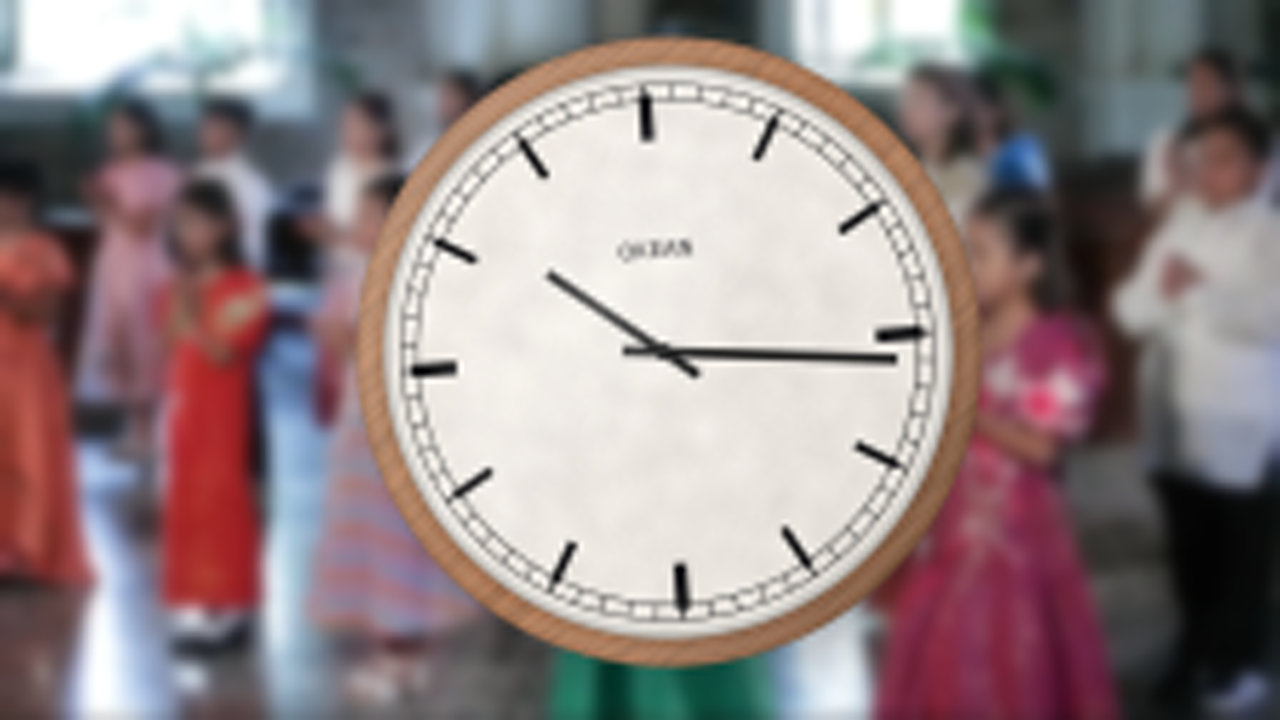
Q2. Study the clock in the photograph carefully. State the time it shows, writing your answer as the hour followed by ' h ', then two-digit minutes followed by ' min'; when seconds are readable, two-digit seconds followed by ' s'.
10 h 16 min
